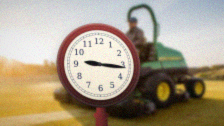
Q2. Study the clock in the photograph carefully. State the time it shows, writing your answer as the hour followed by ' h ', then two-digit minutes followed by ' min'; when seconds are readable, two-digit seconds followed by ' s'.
9 h 16 min
